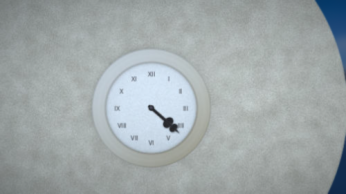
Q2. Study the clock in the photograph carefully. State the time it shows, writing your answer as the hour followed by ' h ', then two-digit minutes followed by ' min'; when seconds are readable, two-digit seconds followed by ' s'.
4 h 22 min
